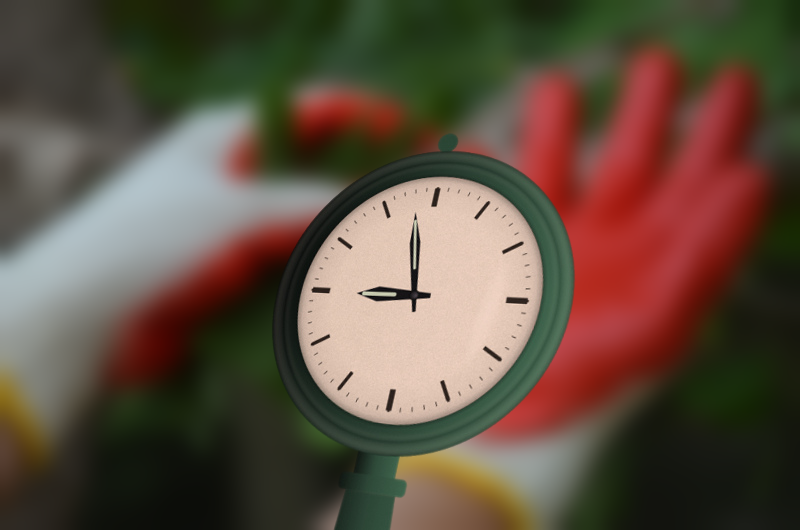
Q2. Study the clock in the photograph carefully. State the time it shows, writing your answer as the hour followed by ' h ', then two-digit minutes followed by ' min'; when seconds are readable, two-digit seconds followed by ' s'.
8 h 58 min
